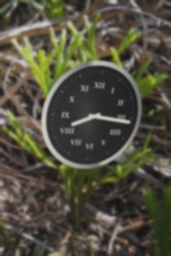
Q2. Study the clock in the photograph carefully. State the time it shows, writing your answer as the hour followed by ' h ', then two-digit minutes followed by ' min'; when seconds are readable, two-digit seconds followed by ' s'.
8 h 16 min
